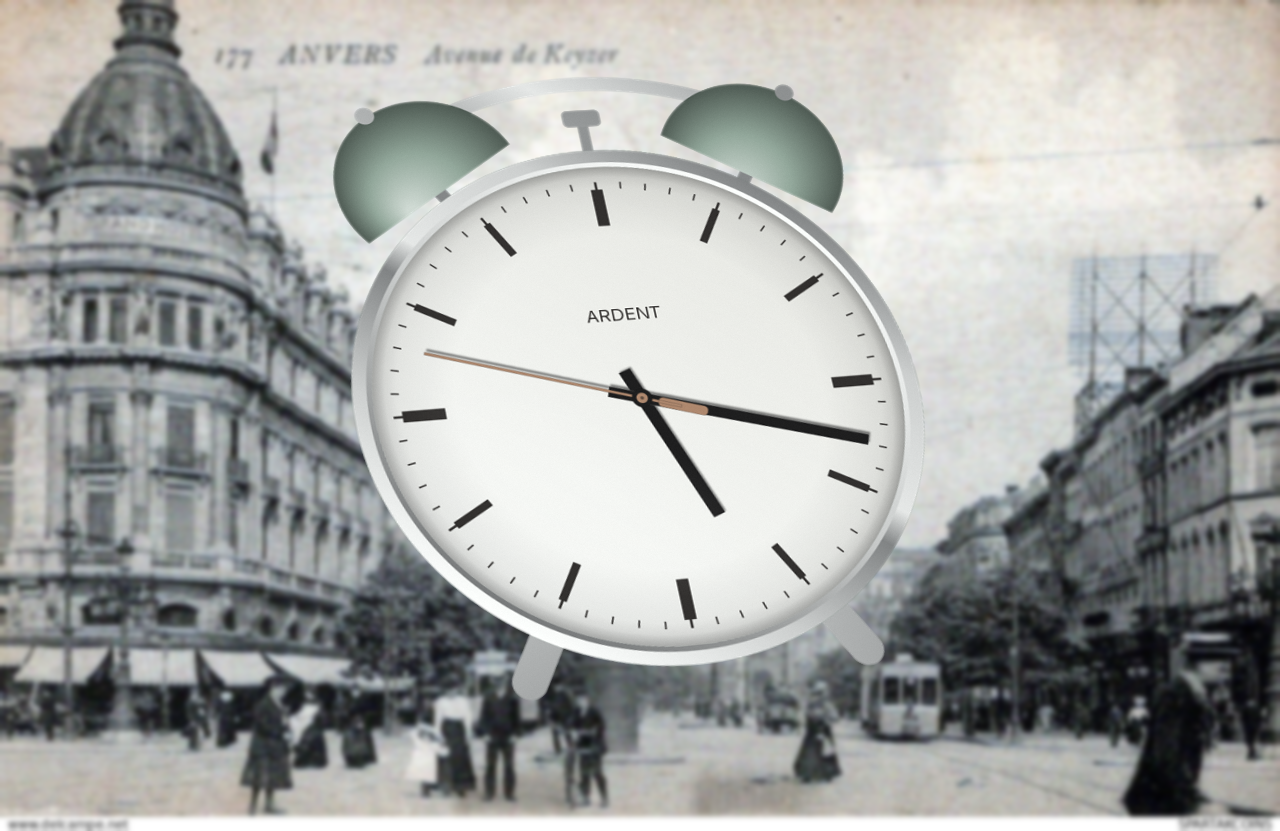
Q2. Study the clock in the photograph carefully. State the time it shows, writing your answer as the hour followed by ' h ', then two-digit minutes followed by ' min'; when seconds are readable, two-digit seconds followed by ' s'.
5 h 17 min 48 s
